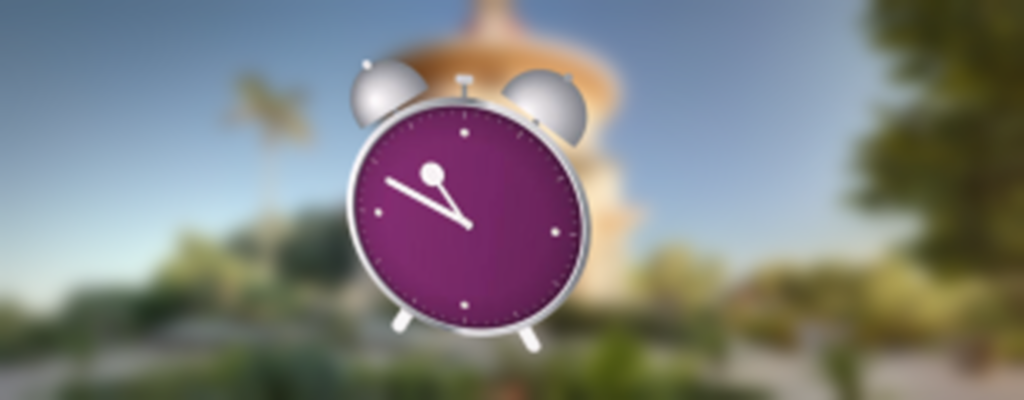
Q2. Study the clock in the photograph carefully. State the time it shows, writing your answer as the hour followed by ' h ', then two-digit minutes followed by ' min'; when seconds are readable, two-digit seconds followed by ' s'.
10 h 49 min
